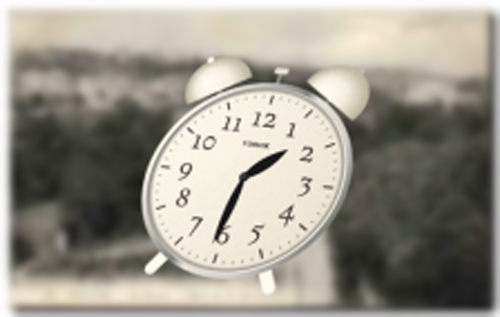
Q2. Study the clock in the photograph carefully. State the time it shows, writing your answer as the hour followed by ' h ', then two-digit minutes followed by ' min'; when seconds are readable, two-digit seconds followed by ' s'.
1 h 31 min
